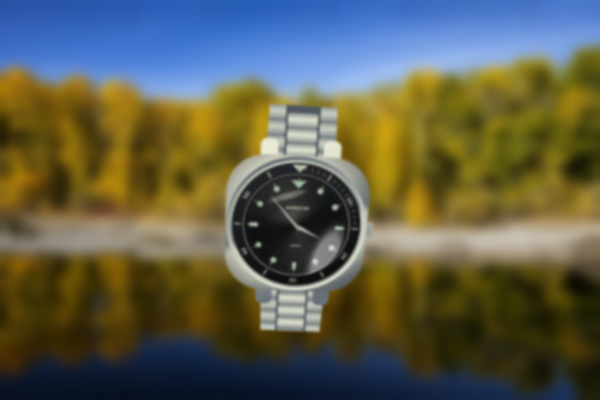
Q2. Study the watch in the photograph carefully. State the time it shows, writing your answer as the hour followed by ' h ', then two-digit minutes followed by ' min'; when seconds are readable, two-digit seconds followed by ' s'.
3 h 53 min
